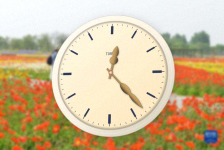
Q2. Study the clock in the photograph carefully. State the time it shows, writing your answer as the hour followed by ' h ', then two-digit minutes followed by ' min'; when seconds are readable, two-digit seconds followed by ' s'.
12 h 23 min
